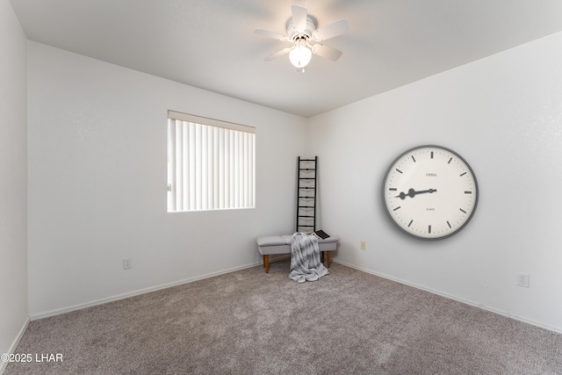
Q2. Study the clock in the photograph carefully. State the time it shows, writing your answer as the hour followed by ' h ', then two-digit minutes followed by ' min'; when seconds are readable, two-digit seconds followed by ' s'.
8 h 43 min
